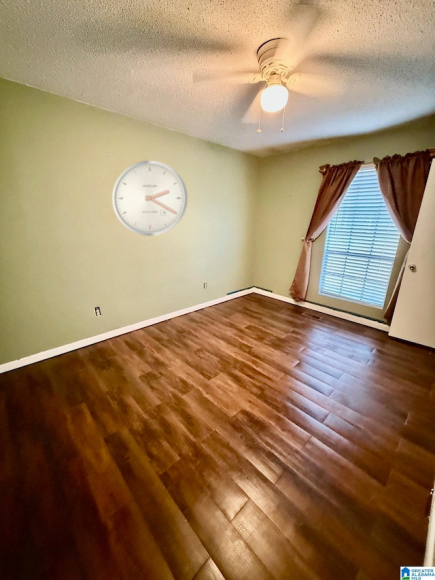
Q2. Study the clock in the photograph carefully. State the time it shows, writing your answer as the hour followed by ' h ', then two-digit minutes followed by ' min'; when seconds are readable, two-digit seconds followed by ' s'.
2 h 20 min
